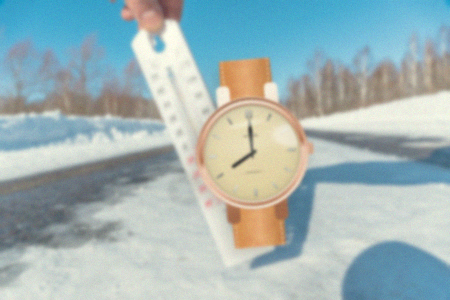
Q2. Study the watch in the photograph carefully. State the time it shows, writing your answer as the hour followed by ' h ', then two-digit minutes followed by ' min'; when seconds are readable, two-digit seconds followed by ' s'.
8 h 00 min
